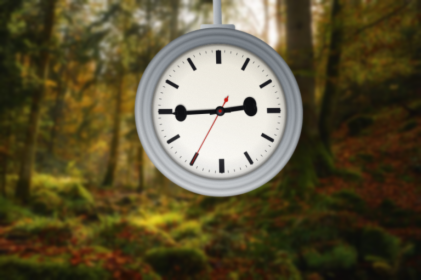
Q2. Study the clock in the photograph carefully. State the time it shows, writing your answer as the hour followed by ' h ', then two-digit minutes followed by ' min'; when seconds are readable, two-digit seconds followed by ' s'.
2 h 44 min 35 s
